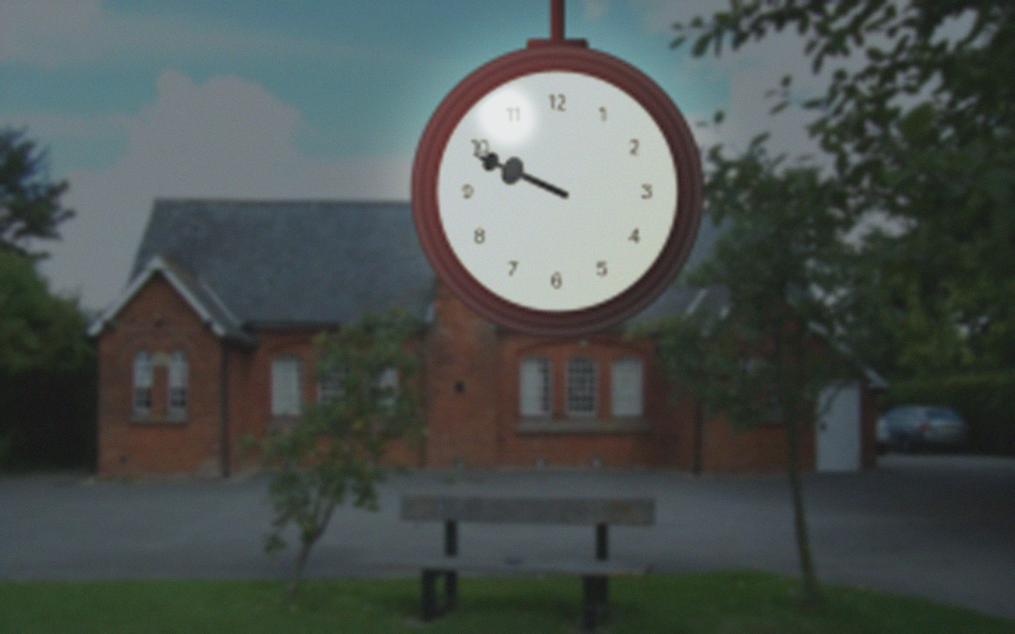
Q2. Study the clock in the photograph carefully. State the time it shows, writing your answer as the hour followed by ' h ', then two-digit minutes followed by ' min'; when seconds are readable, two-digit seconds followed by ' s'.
9 h 49 min
